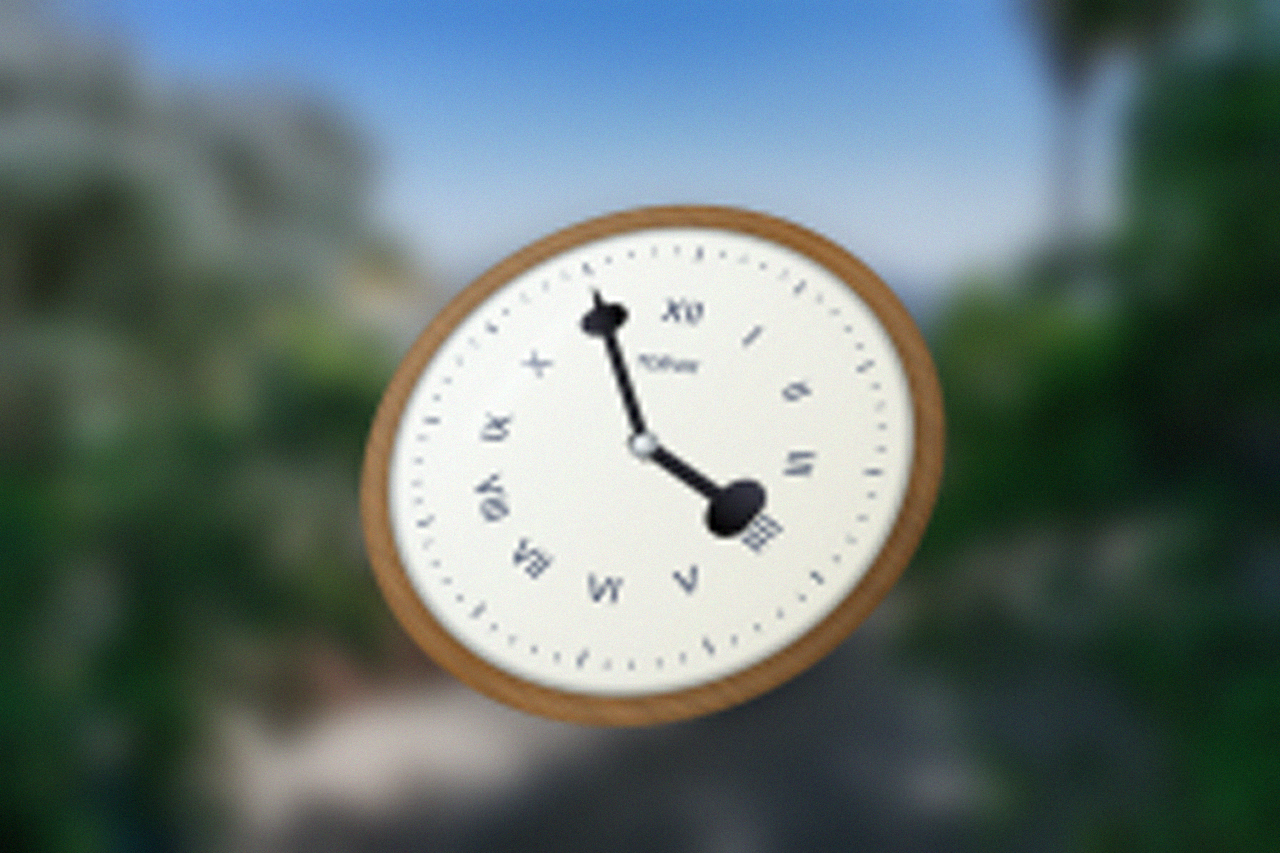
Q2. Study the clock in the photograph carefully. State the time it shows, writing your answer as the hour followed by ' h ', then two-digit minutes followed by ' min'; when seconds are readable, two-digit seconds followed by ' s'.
3 h 55 min
